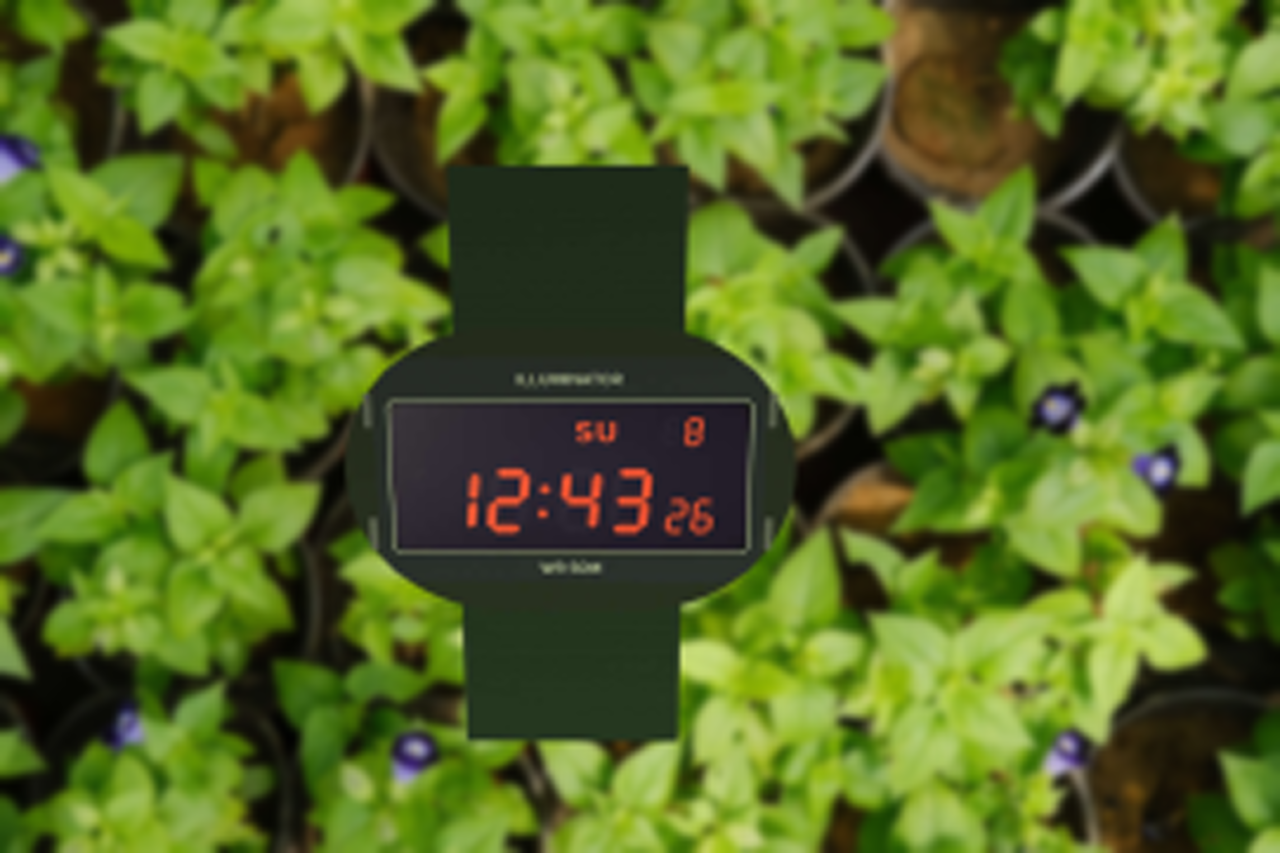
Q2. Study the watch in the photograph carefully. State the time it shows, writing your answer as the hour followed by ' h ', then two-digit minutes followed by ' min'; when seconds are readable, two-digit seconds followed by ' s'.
12 h 43 min 26 s
